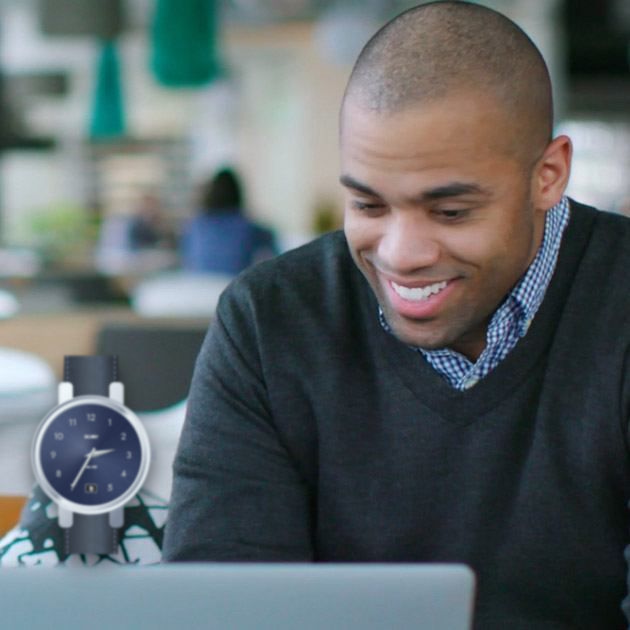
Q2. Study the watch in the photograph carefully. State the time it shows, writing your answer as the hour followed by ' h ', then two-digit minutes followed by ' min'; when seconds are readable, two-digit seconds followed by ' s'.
2 h 35 min
